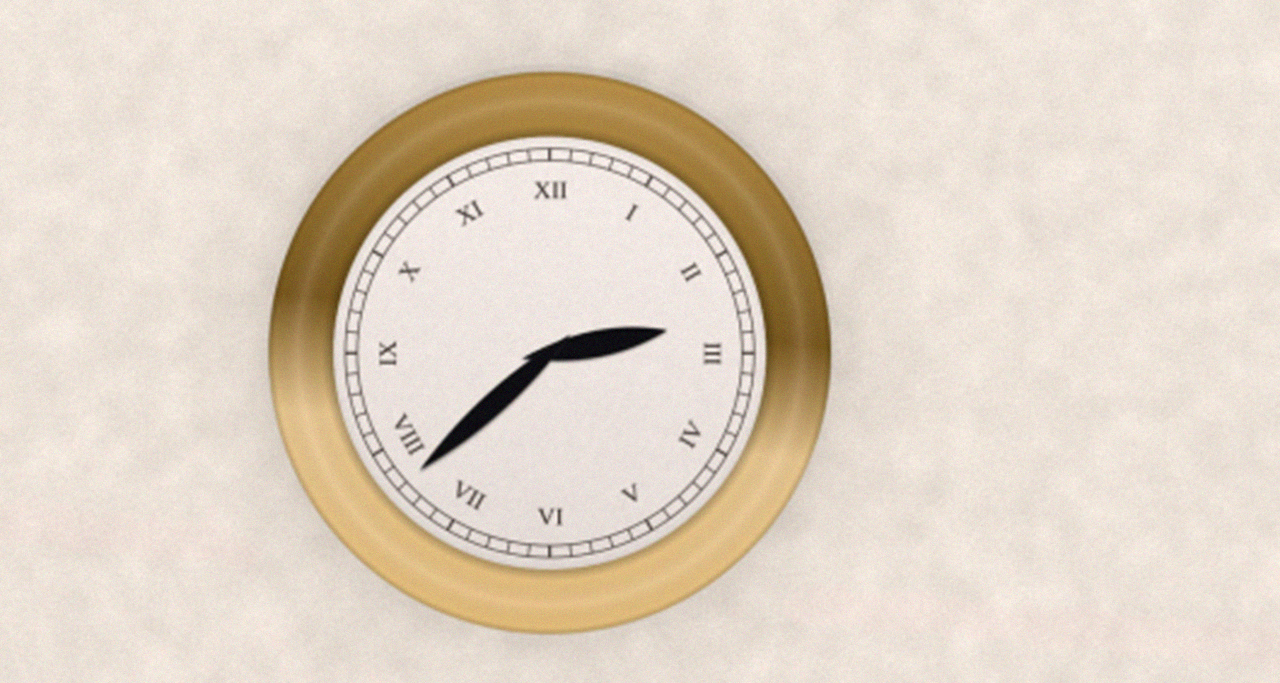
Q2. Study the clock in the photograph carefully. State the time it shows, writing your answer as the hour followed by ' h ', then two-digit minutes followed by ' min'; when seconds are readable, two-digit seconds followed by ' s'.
2 h 38 min
